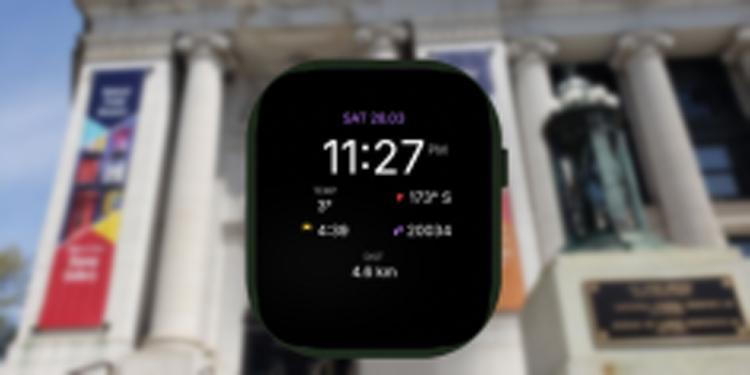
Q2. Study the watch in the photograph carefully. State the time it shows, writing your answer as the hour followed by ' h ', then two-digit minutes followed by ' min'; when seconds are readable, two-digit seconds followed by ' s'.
11 h 27 min
